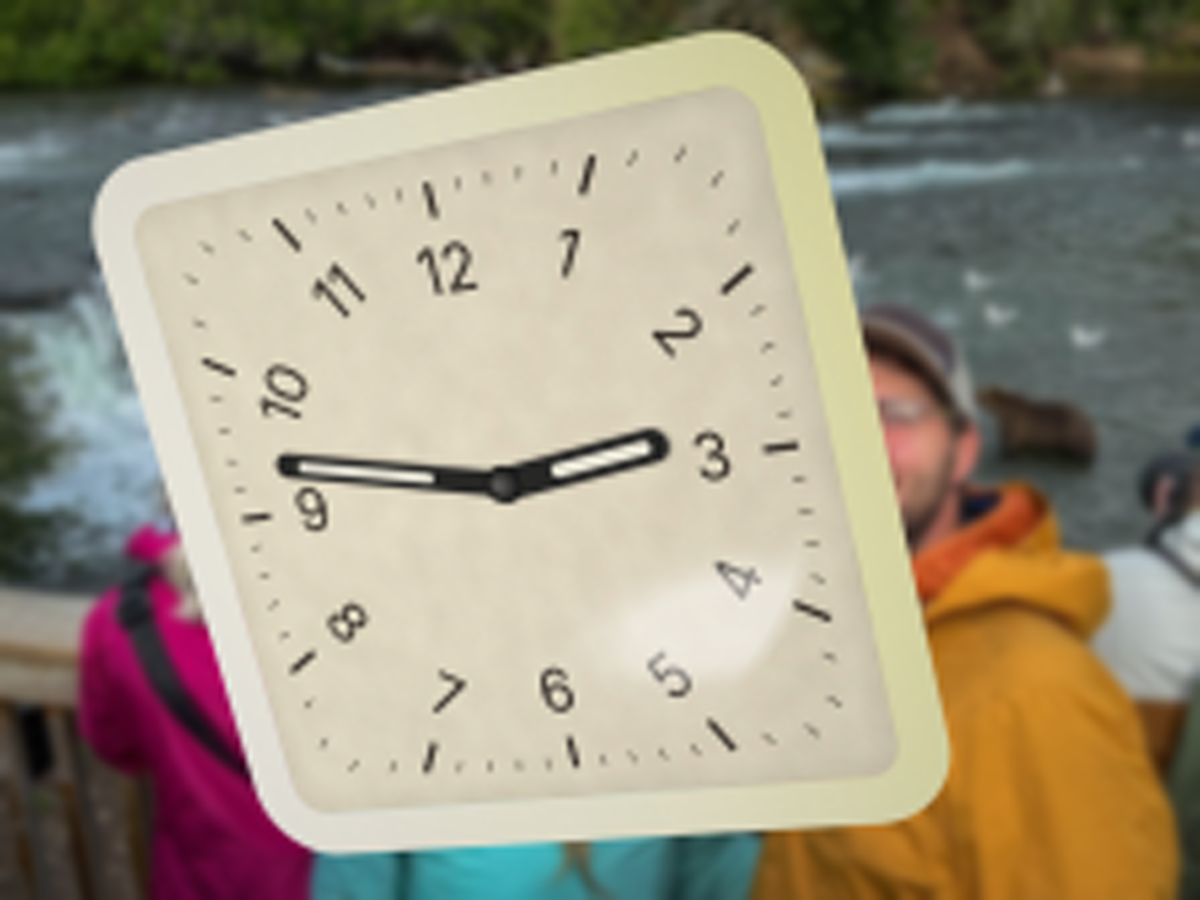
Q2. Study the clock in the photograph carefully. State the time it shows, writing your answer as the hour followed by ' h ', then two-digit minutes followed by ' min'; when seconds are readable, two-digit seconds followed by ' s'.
2 h 47 min
